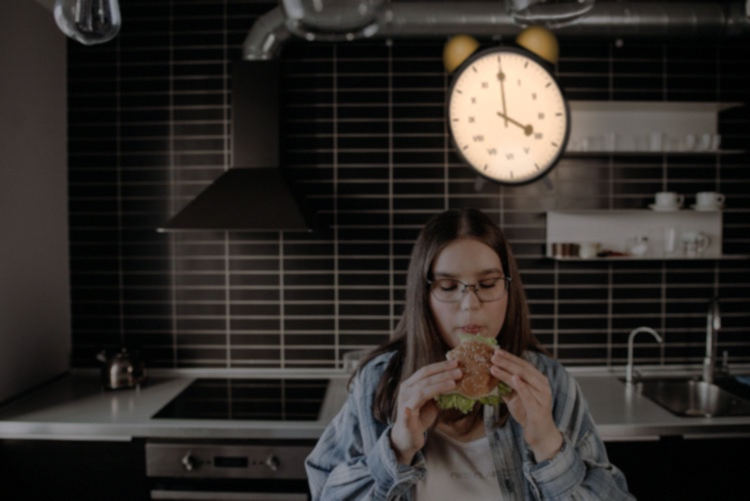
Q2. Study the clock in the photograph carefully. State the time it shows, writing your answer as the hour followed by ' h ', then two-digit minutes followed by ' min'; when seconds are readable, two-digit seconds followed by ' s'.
4 h 00 min
